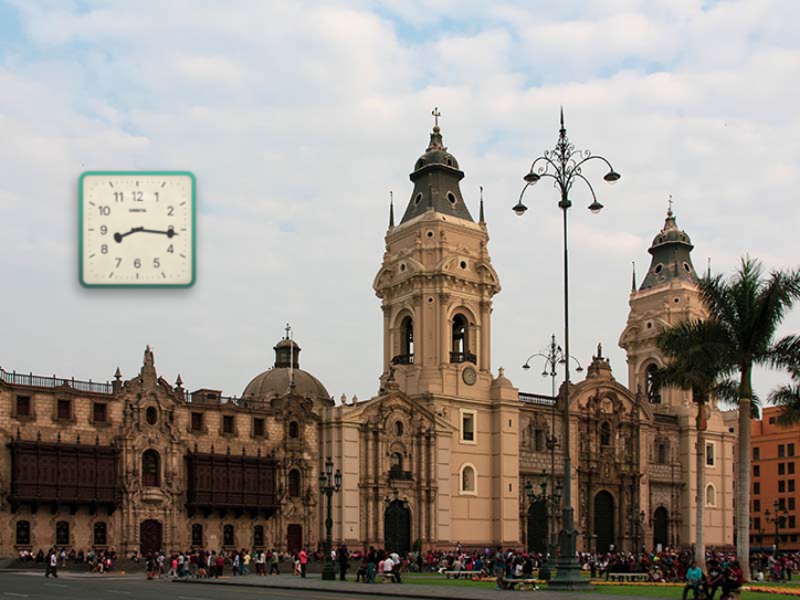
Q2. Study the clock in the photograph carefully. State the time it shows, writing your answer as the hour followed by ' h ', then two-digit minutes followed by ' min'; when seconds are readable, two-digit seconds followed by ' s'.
8 h 16 min
